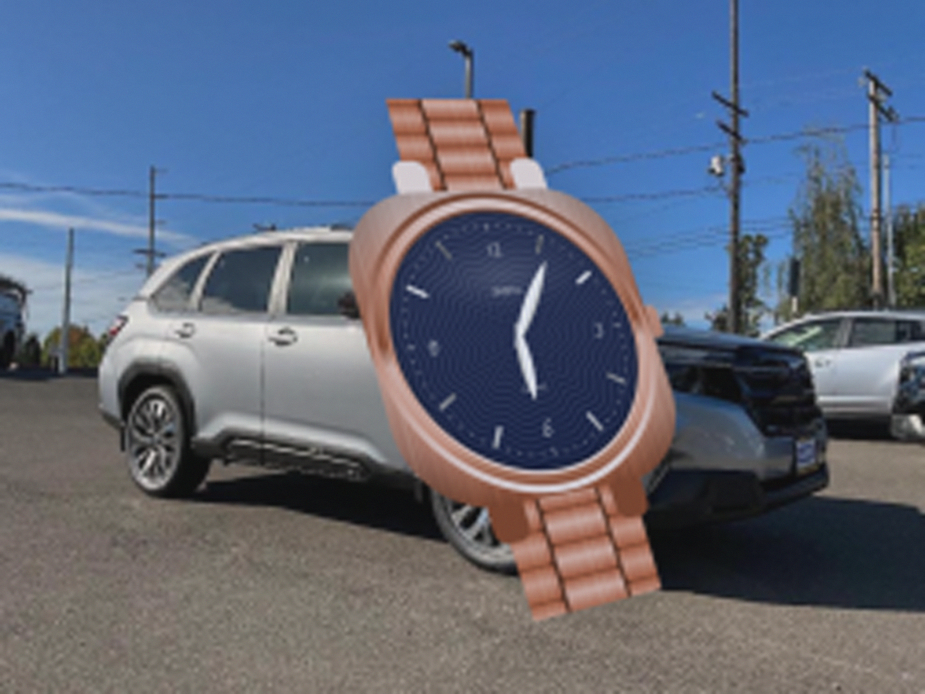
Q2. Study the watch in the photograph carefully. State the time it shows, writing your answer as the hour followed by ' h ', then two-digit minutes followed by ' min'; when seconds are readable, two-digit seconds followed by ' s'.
6 h 06 min
